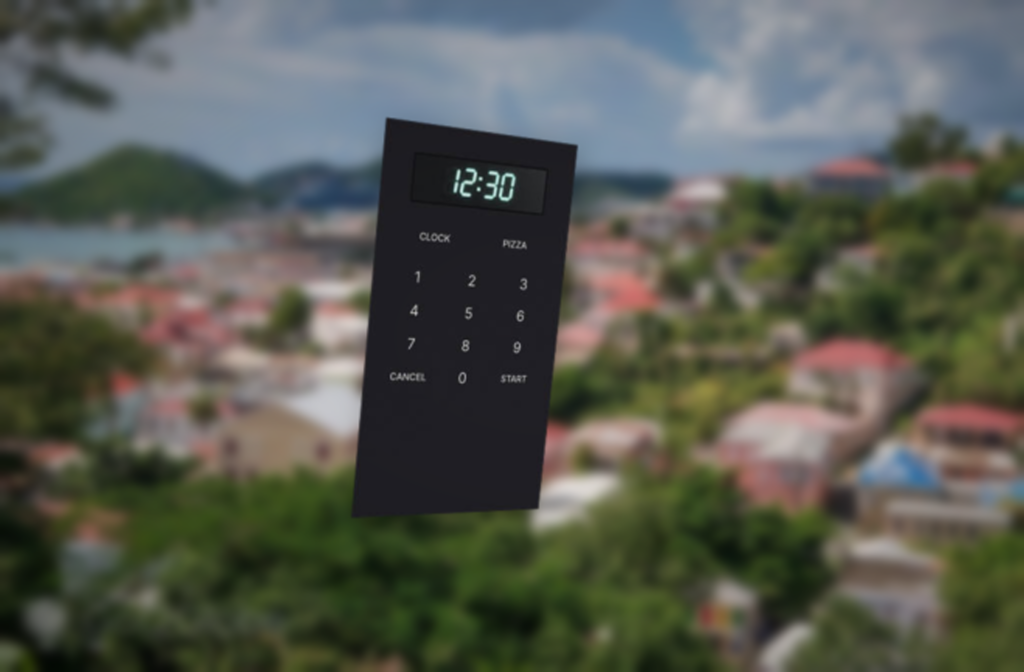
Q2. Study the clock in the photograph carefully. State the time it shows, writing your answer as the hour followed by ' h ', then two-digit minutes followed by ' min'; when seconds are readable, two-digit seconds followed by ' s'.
12 h 30 min
